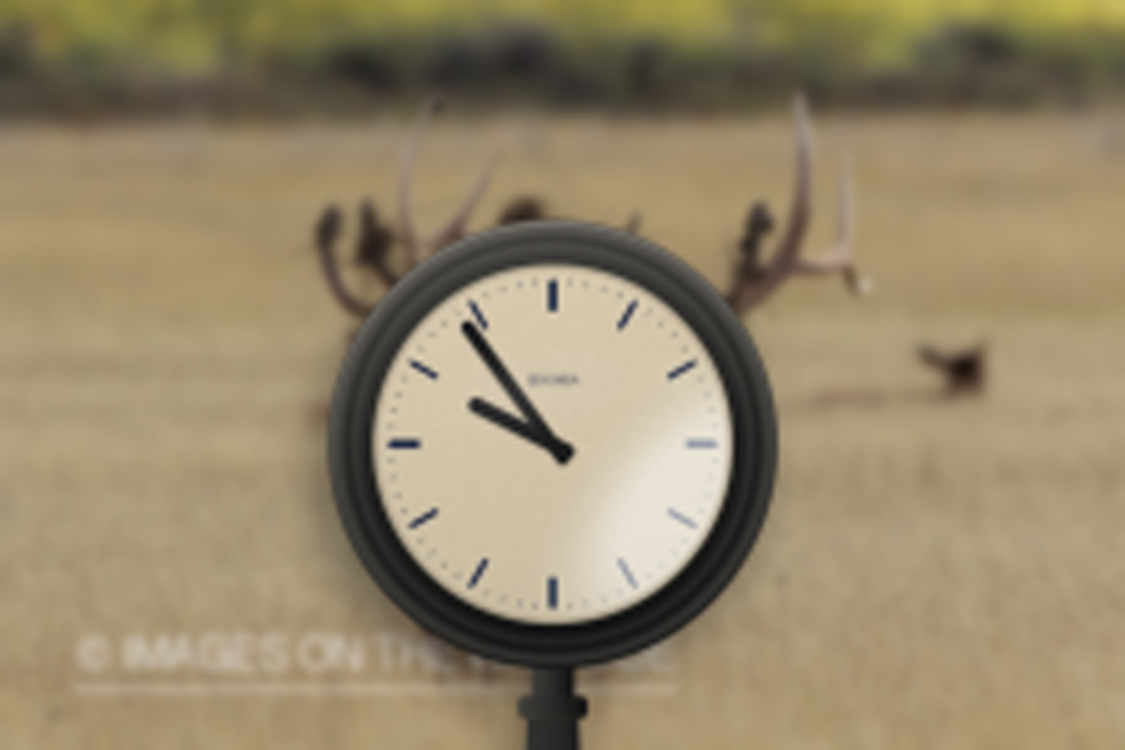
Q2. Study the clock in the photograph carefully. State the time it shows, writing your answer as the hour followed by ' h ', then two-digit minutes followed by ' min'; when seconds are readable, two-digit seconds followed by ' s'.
9 h 54 min
